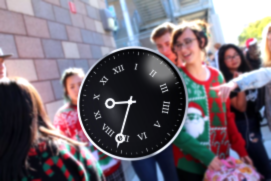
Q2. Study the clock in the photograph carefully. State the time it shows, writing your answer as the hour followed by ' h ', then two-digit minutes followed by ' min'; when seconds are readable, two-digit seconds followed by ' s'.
9 h 36 min
